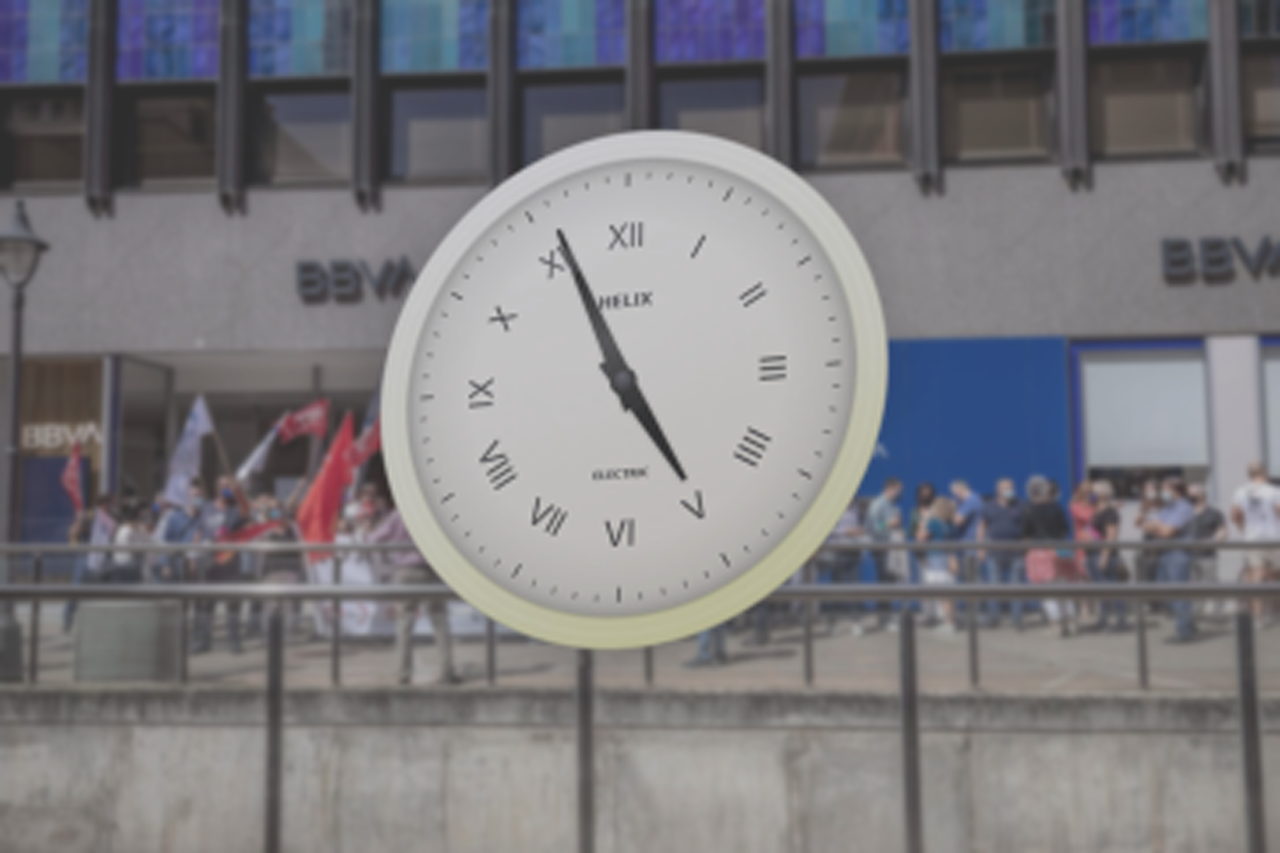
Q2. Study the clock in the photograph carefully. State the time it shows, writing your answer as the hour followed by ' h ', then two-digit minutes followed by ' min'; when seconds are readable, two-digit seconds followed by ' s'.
4 h 56 min
